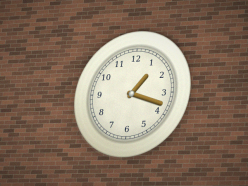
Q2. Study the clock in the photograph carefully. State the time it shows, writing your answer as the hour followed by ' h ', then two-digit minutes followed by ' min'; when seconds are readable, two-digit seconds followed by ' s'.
1 h 18 min
